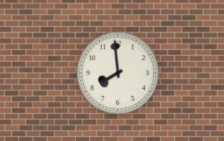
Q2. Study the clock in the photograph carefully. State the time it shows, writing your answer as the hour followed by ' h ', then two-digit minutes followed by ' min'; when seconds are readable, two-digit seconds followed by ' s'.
7 h 59 min
